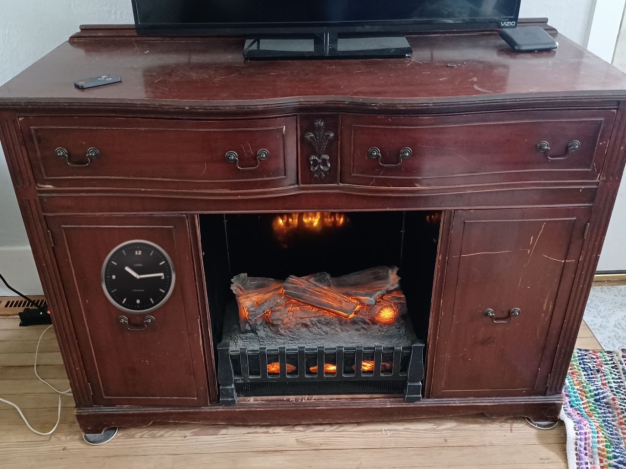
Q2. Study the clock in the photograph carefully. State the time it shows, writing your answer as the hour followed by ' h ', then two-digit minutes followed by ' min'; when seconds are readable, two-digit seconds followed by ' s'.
10 h 14 min
